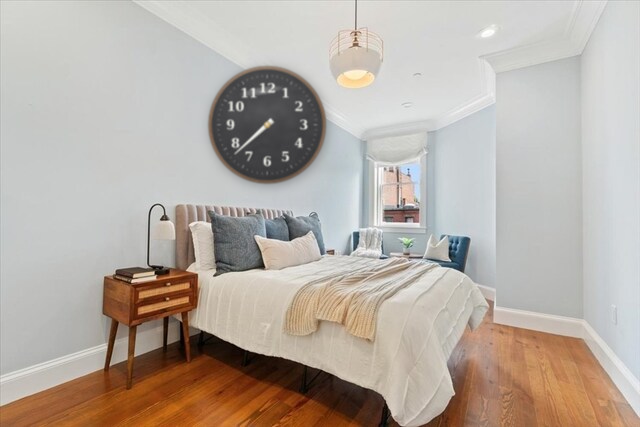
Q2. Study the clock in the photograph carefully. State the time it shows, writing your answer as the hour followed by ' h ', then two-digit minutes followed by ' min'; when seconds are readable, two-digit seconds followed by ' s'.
7 h 38 min
